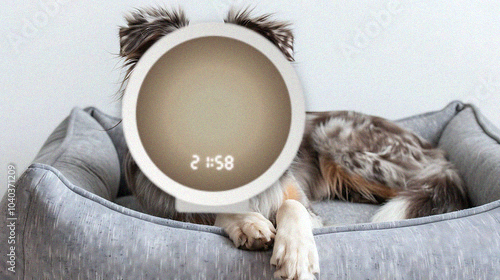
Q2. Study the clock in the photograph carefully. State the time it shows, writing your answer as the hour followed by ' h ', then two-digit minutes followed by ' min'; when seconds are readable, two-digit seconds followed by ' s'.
21 h 58 min
